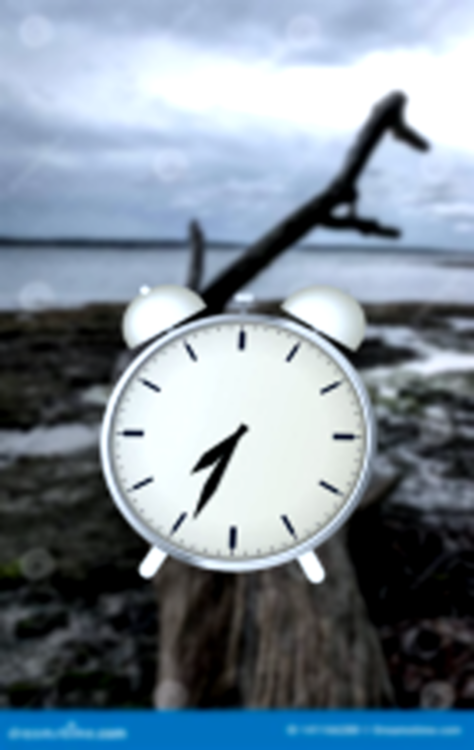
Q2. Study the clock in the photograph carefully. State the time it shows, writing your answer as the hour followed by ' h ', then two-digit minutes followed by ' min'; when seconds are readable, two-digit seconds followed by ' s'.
7 h 34 min
